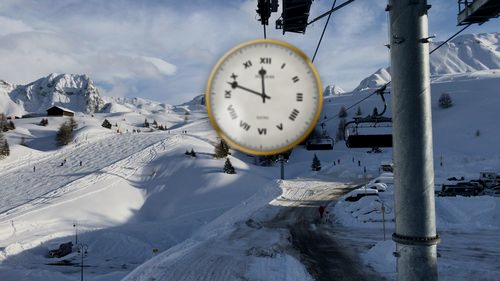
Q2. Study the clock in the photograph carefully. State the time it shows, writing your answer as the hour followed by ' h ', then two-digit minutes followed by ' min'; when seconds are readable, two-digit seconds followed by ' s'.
11 h 48 min
